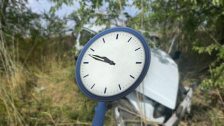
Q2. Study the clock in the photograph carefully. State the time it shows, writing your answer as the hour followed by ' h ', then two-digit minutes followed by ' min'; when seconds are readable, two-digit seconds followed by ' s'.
9 h 48 min
